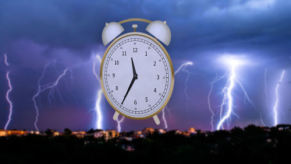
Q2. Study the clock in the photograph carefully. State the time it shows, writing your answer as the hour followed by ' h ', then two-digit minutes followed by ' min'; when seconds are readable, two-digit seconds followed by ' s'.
11 h 35 min
